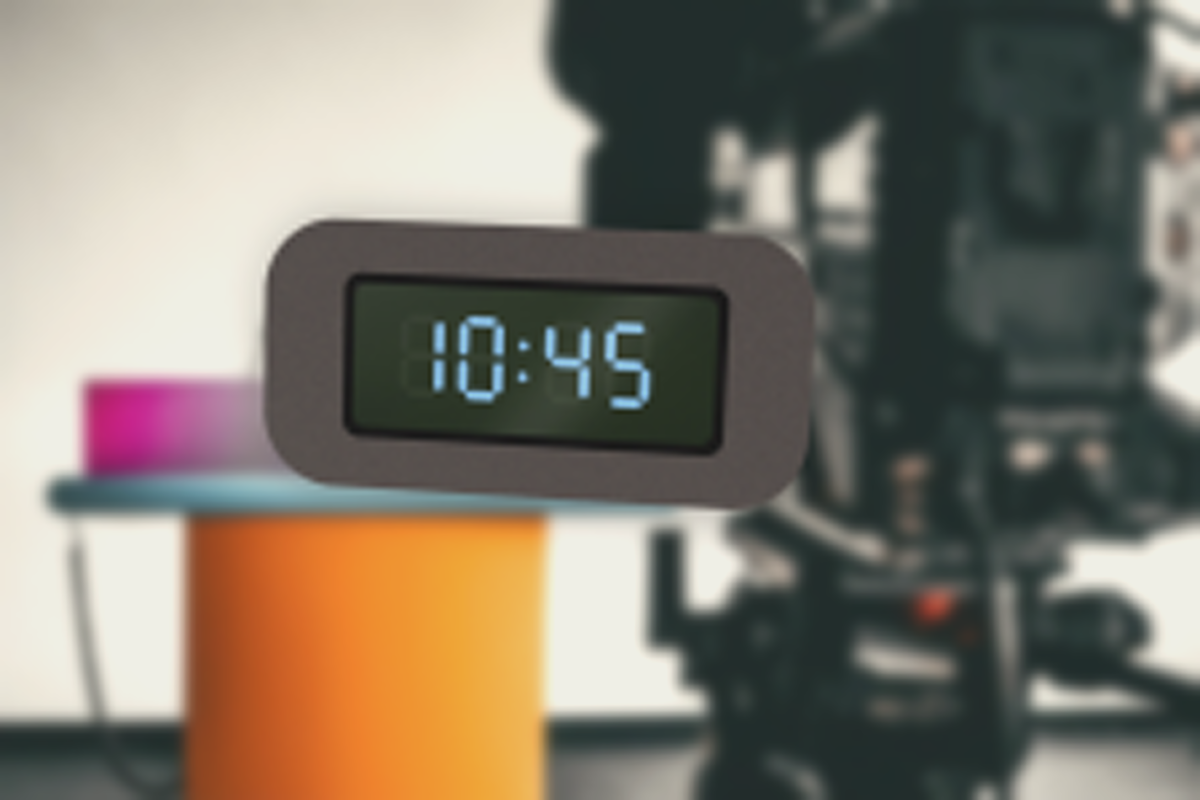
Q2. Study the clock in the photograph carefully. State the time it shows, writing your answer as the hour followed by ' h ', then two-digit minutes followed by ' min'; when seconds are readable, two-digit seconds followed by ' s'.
10 h 45 min
